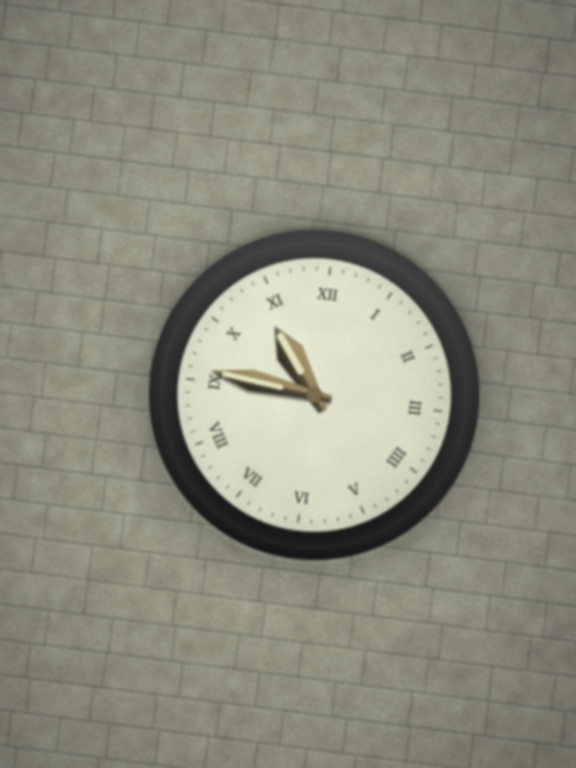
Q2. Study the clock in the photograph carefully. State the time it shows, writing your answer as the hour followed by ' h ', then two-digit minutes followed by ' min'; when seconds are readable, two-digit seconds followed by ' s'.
10 h 46 min
